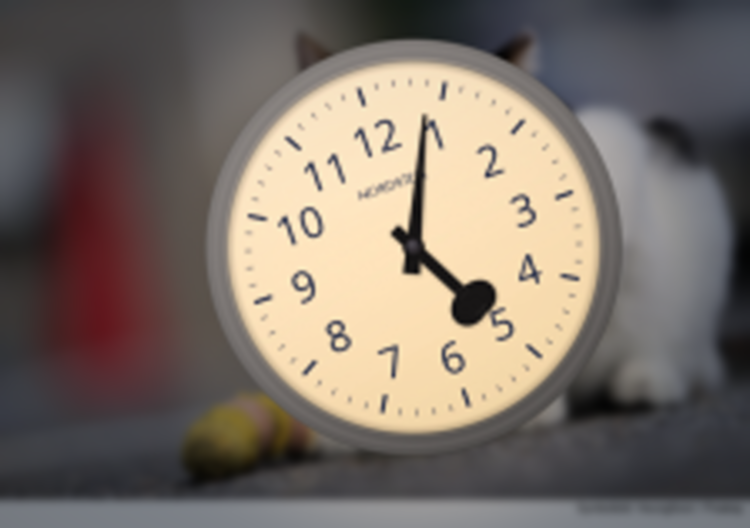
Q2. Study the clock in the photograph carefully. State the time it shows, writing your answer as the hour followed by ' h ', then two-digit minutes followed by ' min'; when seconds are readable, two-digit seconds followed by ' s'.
5 h 04 min
